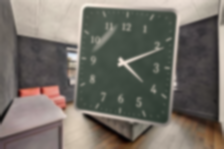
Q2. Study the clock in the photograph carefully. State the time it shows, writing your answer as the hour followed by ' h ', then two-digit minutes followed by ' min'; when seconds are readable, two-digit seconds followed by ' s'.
4 h 11 min
